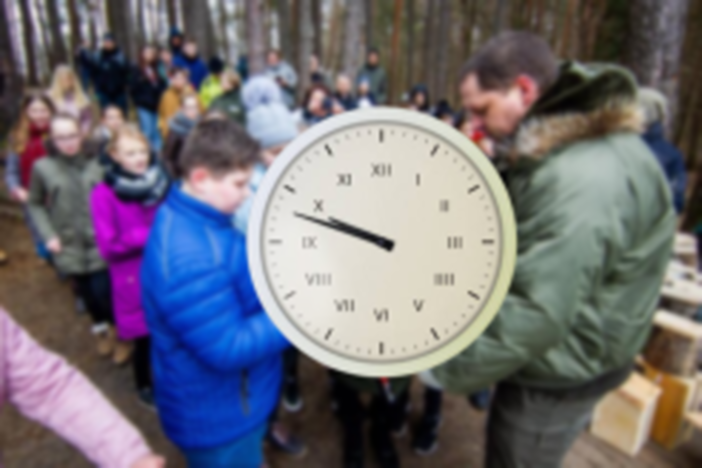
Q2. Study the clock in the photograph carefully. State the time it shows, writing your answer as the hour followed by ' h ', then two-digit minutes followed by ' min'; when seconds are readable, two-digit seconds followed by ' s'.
9 h 48 min
